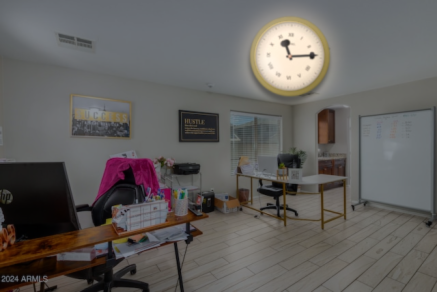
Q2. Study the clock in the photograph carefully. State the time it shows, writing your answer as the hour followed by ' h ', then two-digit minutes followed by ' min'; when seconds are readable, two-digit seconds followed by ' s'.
11 h 14 min
